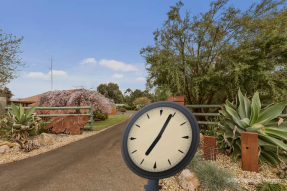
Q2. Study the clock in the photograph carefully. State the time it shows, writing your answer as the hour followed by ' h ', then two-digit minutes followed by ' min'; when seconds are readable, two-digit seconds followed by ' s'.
7 h 04 min
